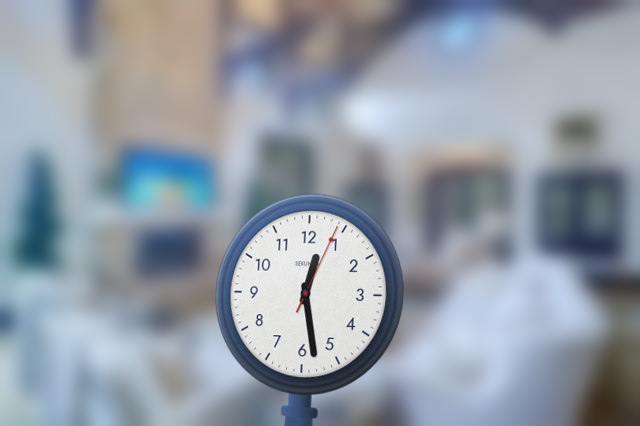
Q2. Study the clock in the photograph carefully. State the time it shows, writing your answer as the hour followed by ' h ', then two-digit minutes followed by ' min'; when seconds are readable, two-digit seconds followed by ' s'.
12 h 28 min 04 s
